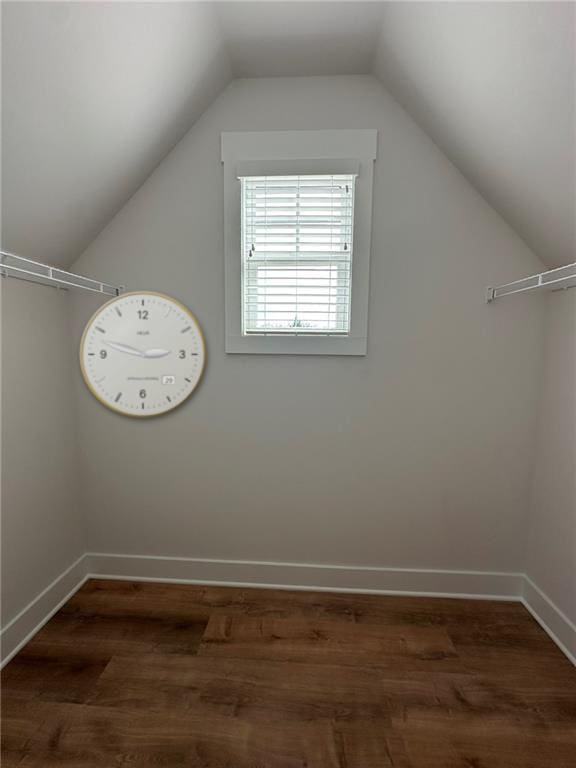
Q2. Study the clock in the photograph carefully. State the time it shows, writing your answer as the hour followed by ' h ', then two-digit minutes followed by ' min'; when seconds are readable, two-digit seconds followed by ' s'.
2 h 48 min
